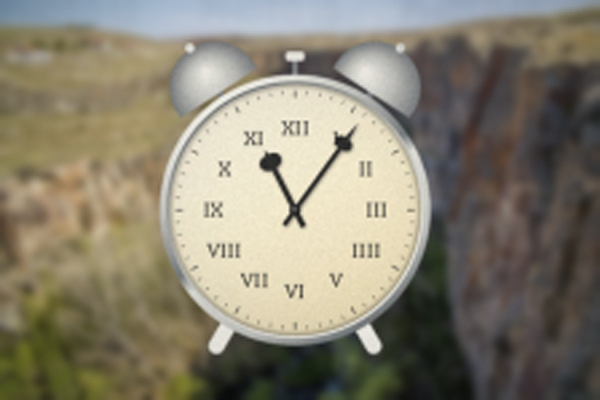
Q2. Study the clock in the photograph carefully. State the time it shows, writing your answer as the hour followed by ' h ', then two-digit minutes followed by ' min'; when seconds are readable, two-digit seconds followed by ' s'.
11 h 06 min
